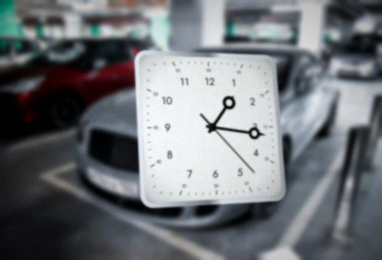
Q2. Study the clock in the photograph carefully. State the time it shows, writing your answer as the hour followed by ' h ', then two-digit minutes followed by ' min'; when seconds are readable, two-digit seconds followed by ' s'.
1 h 16 min 23 s
